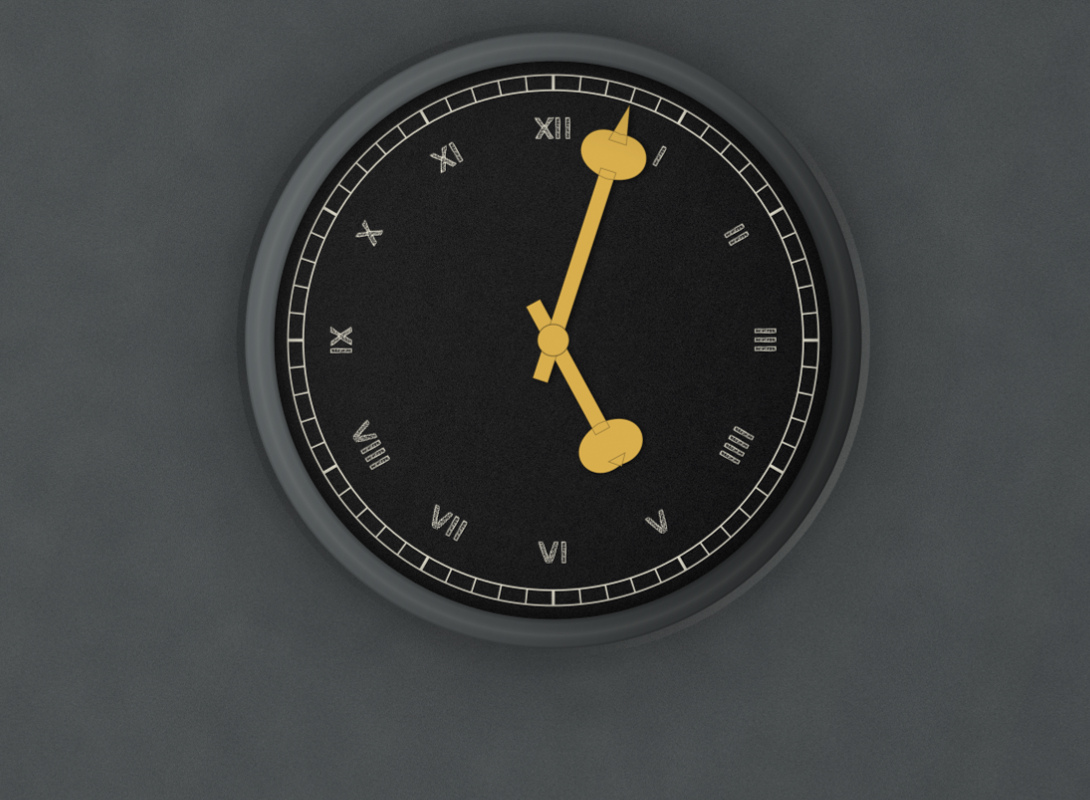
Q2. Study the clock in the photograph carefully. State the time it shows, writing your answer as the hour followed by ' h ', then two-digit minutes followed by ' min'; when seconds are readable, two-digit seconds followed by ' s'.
5 h 03 min
